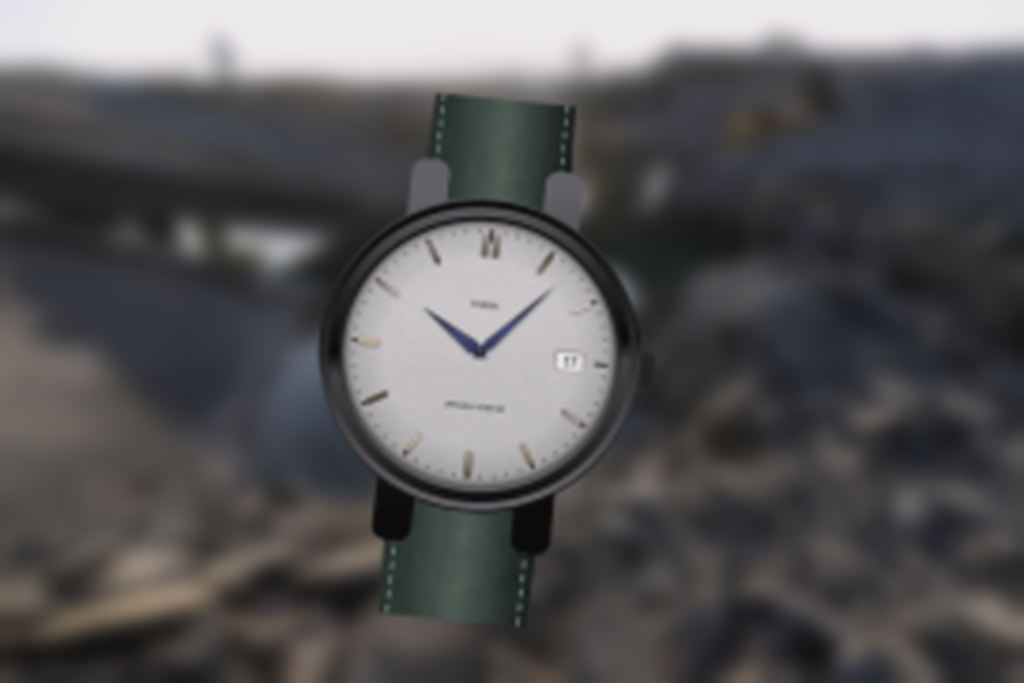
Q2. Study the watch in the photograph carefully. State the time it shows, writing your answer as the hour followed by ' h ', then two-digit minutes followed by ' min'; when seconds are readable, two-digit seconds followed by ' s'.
10 h 07 min
